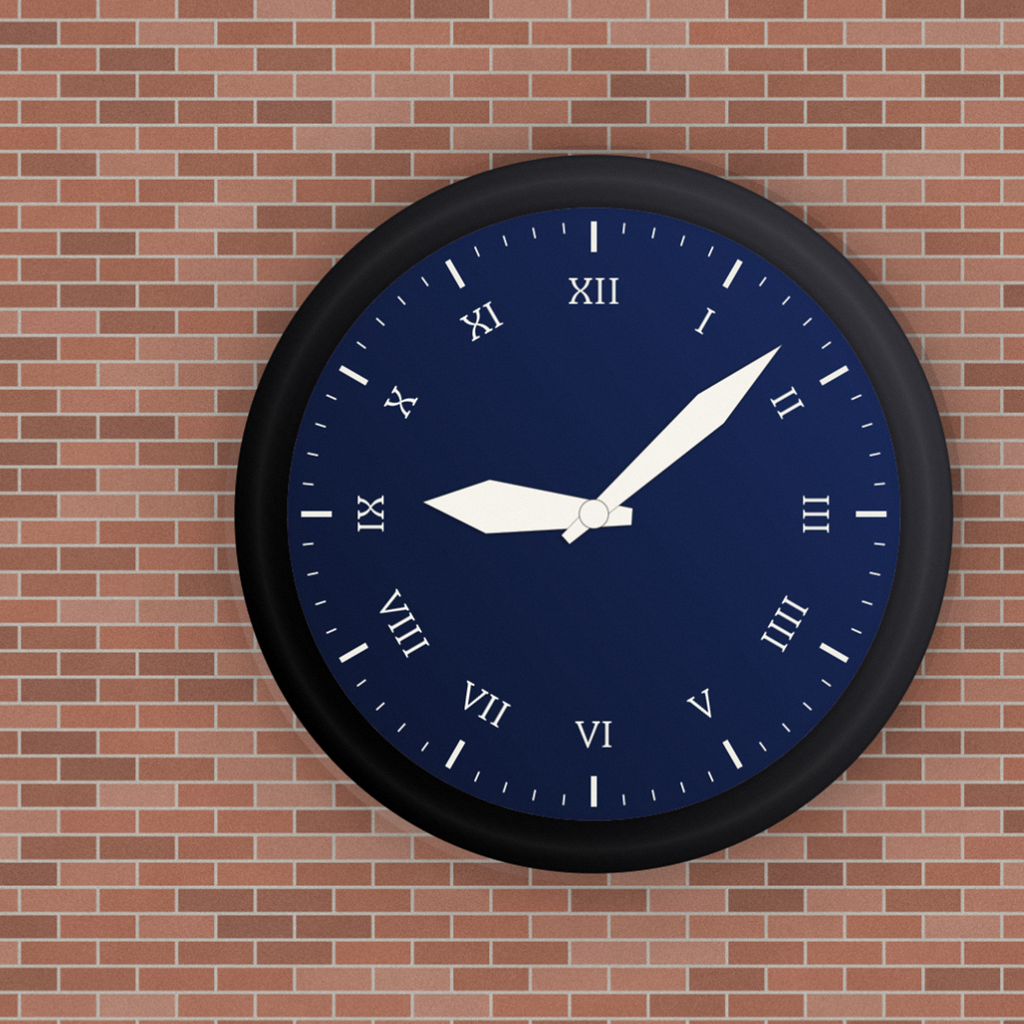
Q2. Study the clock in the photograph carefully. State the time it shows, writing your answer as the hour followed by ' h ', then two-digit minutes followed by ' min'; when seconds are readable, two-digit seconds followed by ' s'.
9 h 08 min
